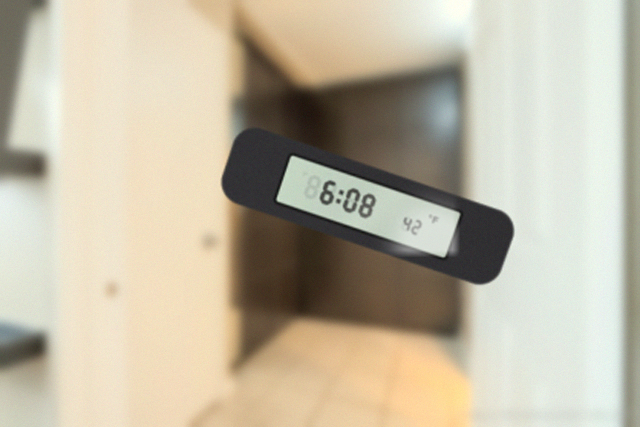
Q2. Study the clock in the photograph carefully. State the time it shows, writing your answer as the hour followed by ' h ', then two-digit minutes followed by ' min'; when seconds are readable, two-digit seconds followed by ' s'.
6 h 08 min
